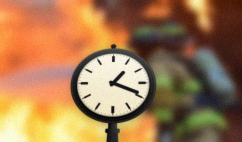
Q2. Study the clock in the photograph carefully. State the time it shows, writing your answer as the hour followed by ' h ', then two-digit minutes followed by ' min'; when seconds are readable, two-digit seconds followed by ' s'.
1 h 19 min
